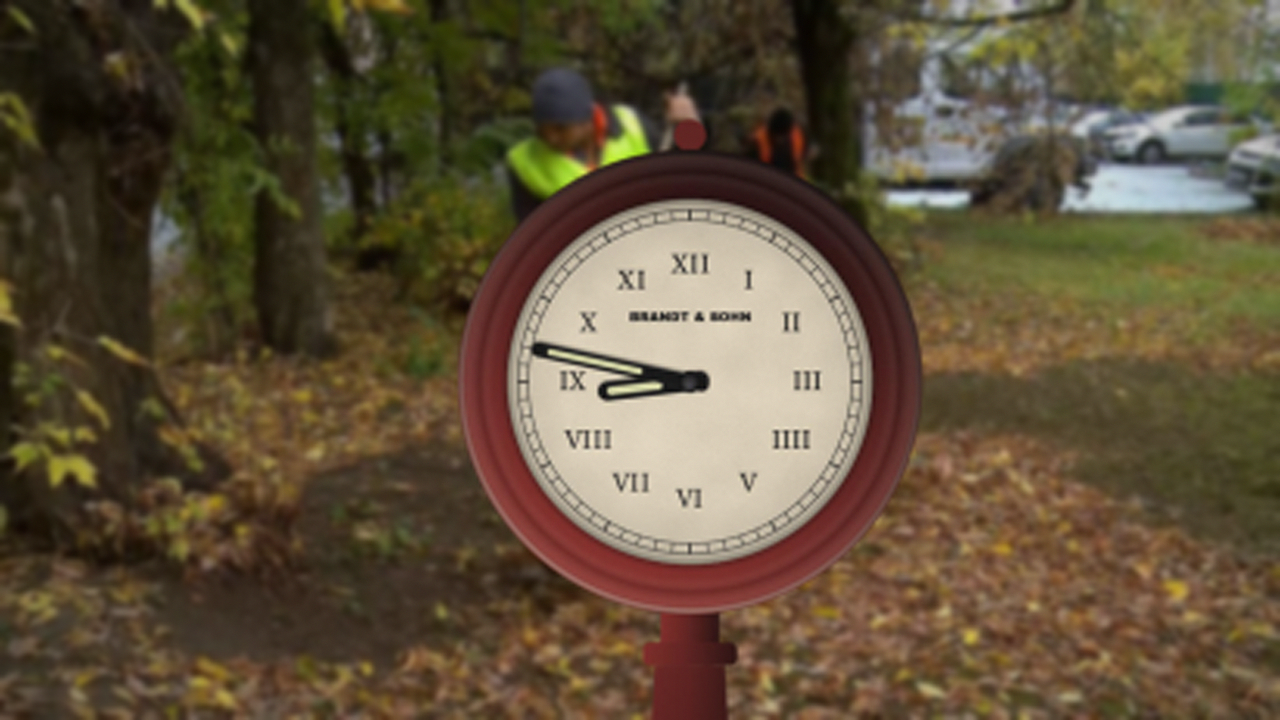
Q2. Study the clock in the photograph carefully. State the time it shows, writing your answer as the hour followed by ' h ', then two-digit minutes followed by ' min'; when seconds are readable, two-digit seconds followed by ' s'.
8 h 47 min
